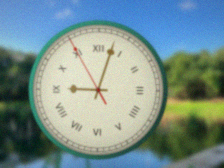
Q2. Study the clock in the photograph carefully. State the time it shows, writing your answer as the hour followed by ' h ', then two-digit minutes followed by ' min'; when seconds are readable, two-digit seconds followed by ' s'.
9 h 02 min 55 s
